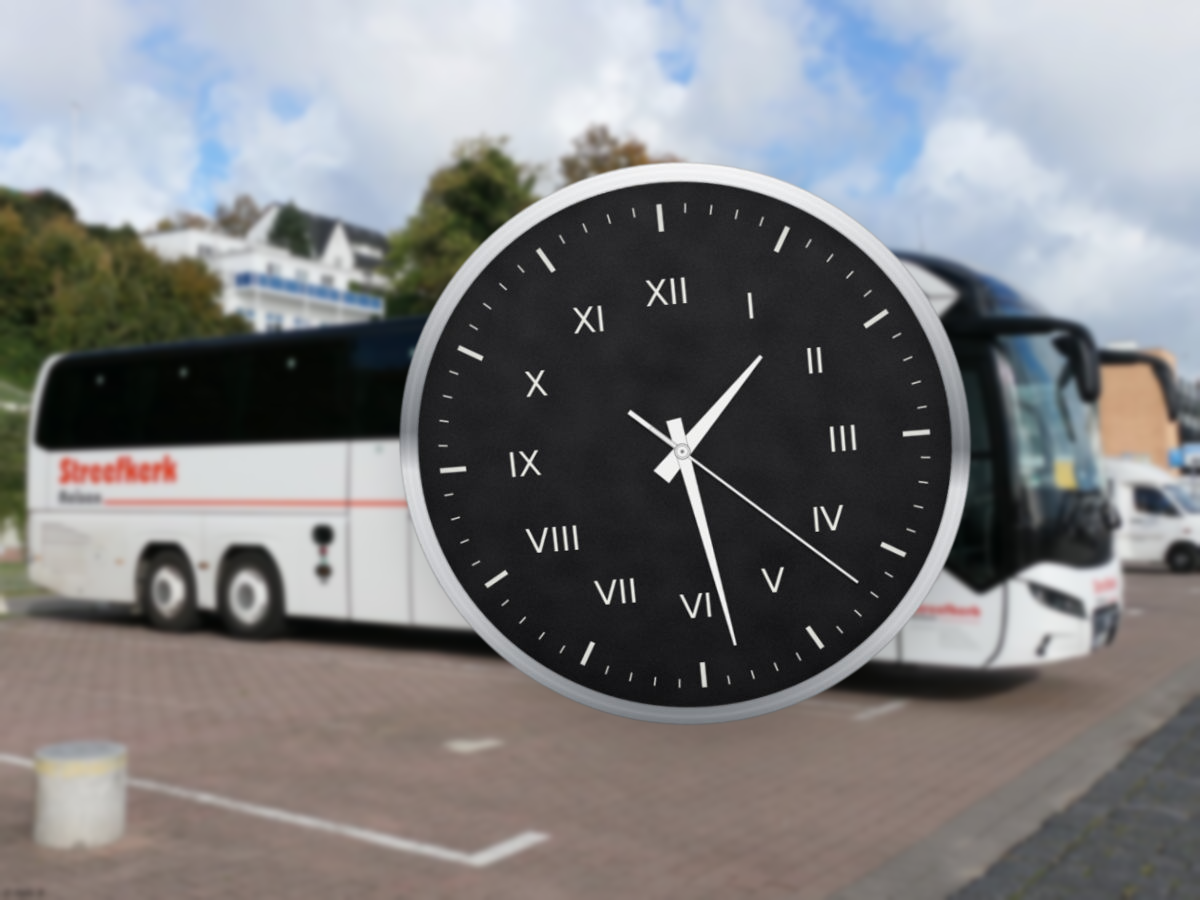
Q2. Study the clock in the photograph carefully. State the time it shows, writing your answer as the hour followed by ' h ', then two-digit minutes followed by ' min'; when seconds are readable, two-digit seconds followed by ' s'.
1 h 28 min 22 s
